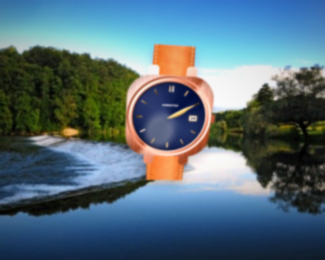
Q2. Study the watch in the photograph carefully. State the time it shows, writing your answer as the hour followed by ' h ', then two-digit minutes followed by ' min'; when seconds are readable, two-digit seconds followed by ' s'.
2 h 10 min
